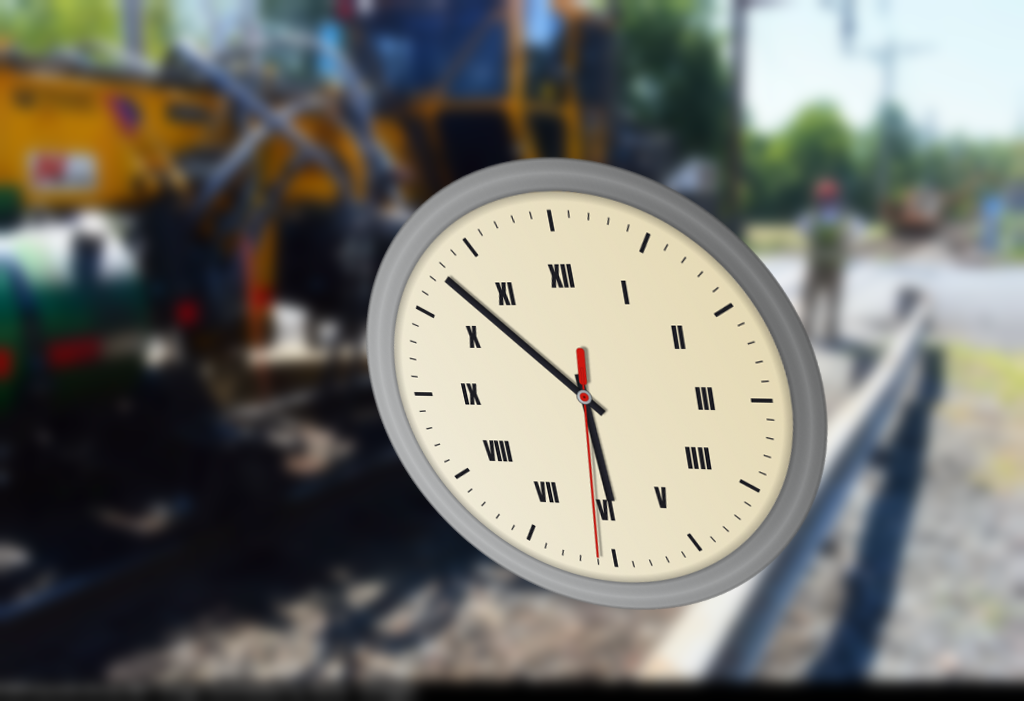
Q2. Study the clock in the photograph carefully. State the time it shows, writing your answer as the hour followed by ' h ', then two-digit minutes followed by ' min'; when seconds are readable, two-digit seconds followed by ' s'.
5 h 52 min 31 s
